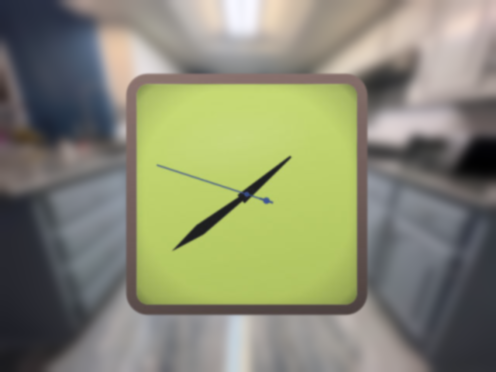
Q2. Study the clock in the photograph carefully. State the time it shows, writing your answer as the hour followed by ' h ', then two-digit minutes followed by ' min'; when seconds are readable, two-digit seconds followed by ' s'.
1 h 38 min 48 s
